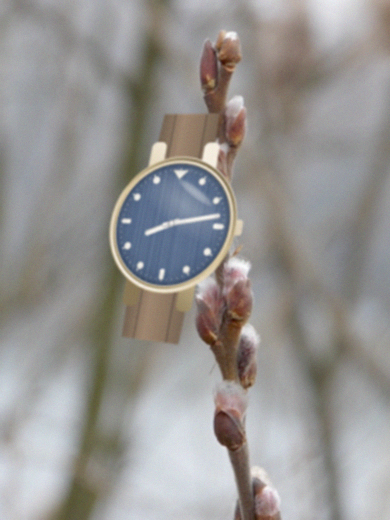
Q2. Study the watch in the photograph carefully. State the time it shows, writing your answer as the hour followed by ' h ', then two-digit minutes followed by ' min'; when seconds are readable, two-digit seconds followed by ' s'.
8 h 13 min
